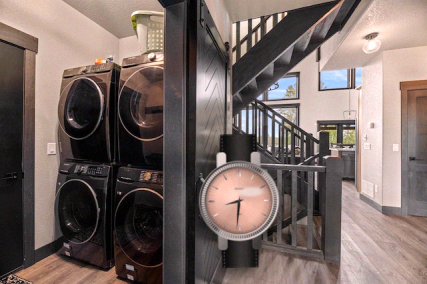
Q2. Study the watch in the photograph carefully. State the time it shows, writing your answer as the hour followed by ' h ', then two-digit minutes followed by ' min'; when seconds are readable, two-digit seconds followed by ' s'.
8 h 31 min
